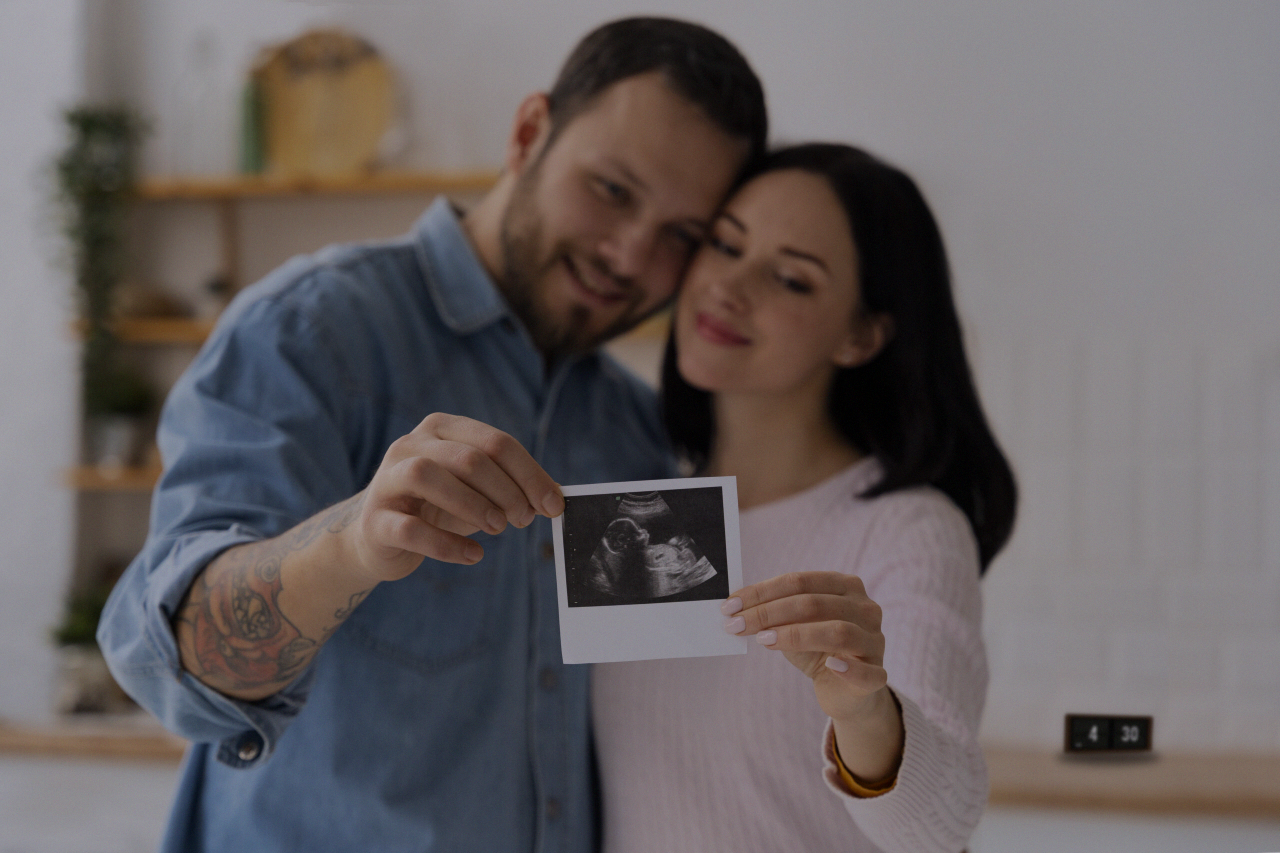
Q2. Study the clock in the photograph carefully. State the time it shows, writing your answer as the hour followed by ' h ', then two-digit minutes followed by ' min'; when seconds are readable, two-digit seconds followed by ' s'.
4 h 30 min
